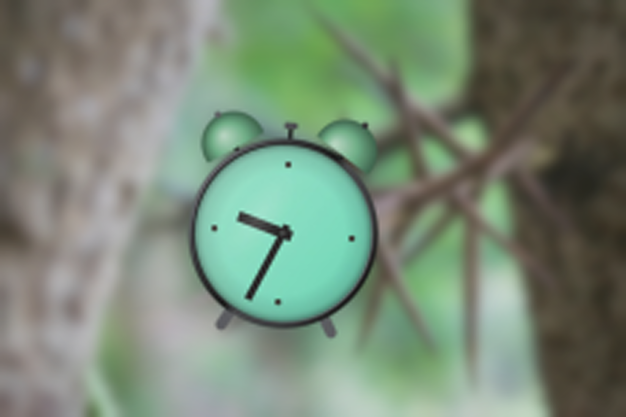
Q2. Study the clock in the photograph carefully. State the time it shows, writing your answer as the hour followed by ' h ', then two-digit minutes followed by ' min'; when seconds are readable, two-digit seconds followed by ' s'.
9 h 34 min
